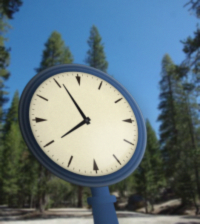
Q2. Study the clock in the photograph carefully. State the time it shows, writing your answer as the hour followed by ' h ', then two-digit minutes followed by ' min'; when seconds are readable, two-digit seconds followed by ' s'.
7 h 56 min
